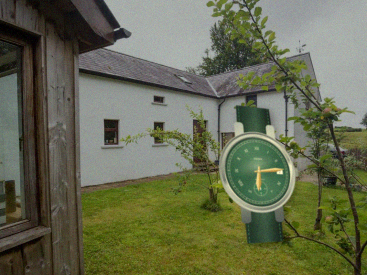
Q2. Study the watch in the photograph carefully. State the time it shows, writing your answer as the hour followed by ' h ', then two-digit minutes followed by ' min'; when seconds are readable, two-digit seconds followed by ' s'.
6 h 14 min
